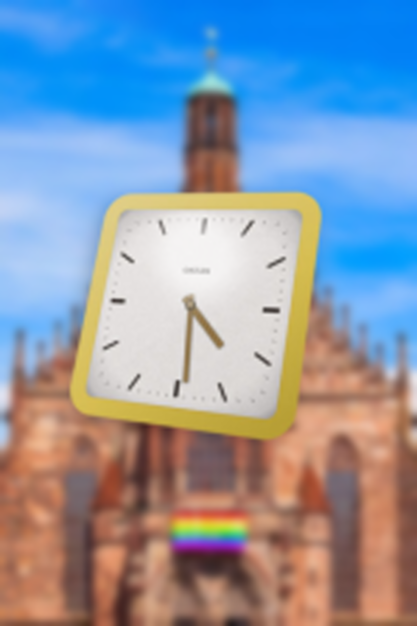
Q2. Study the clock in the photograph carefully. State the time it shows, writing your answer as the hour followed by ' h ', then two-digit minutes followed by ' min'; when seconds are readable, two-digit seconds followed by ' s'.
4 h 29 min
